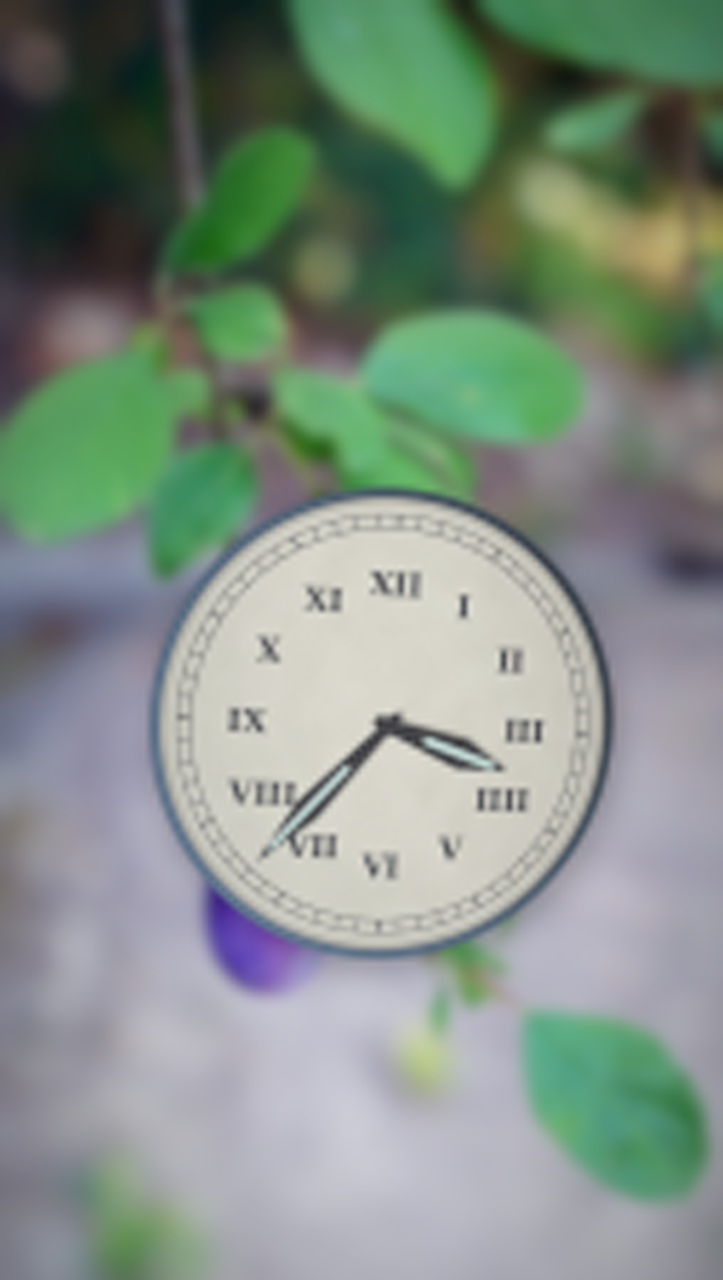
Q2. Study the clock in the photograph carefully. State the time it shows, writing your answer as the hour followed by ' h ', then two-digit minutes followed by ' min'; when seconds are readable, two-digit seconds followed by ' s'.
3 h 37 min
